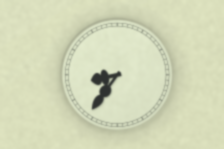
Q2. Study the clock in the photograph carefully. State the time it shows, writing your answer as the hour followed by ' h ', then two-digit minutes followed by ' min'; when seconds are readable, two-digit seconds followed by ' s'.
8 h 36 min
